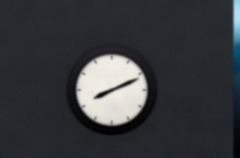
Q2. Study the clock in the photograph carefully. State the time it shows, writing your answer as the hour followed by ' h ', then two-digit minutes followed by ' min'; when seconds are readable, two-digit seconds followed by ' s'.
8 h 11 min
